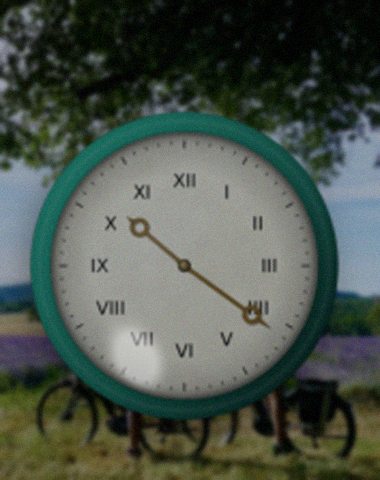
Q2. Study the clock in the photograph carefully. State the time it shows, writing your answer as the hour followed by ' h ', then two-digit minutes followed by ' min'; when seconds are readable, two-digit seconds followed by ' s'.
10 h 21 min
